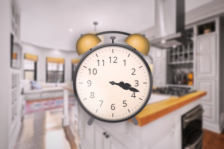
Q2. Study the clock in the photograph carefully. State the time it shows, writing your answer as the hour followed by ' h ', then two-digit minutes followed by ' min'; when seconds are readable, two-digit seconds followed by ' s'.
3 h 18 min
